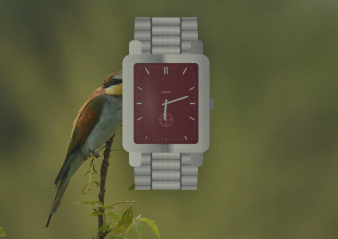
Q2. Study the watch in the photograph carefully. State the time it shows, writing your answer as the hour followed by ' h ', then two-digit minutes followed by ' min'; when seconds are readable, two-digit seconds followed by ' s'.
6 h 12 min
